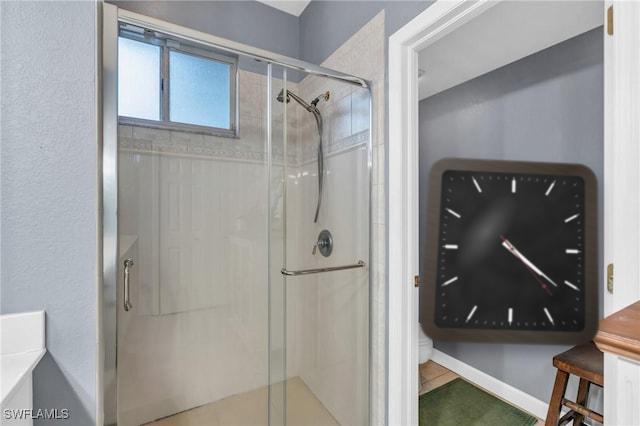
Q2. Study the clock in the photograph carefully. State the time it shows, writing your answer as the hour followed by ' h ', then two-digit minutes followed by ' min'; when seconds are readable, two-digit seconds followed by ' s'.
4 h 21 min 23 s
